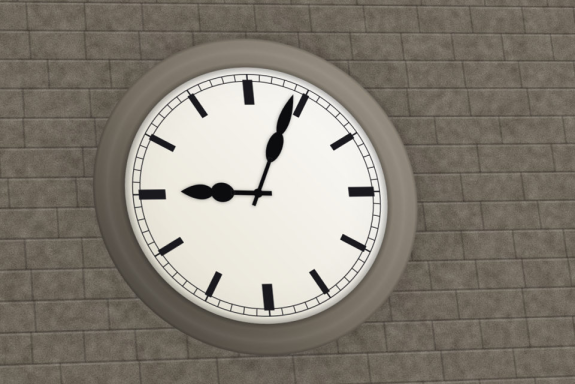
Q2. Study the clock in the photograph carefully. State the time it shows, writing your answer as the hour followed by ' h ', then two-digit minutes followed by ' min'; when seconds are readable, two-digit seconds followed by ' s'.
9 h 04 min
